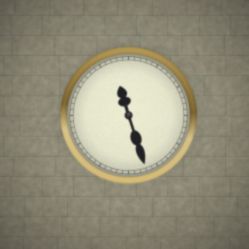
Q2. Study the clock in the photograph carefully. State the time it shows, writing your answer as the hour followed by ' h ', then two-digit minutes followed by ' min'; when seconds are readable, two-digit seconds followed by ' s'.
11 h 27 min
